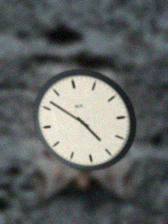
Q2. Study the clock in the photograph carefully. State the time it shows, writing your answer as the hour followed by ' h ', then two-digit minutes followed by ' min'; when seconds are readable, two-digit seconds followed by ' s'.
4 h 52 min
